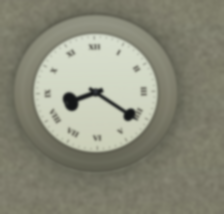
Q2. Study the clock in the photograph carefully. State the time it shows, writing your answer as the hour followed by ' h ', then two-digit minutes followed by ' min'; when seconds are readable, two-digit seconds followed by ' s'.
8 h 21 min
